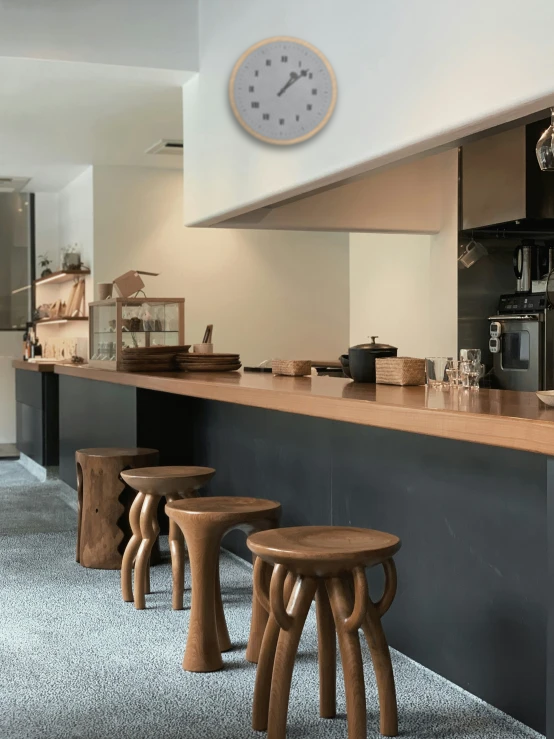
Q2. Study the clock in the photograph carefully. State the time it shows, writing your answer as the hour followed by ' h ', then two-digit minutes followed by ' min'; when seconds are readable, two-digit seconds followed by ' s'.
1 h 08 min
